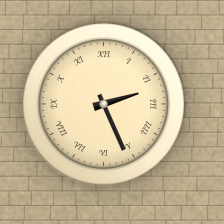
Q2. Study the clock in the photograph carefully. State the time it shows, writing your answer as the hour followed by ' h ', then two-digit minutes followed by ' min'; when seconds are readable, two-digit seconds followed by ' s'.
2 h 26 min
